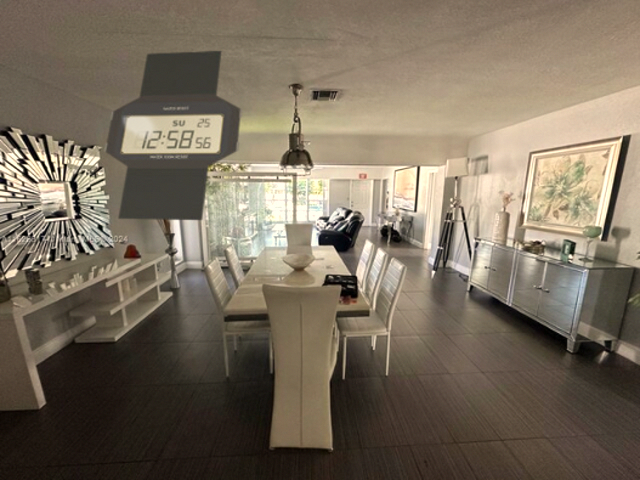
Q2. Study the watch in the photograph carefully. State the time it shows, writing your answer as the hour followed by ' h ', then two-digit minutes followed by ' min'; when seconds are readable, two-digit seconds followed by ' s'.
12 h 58 min 56 s
